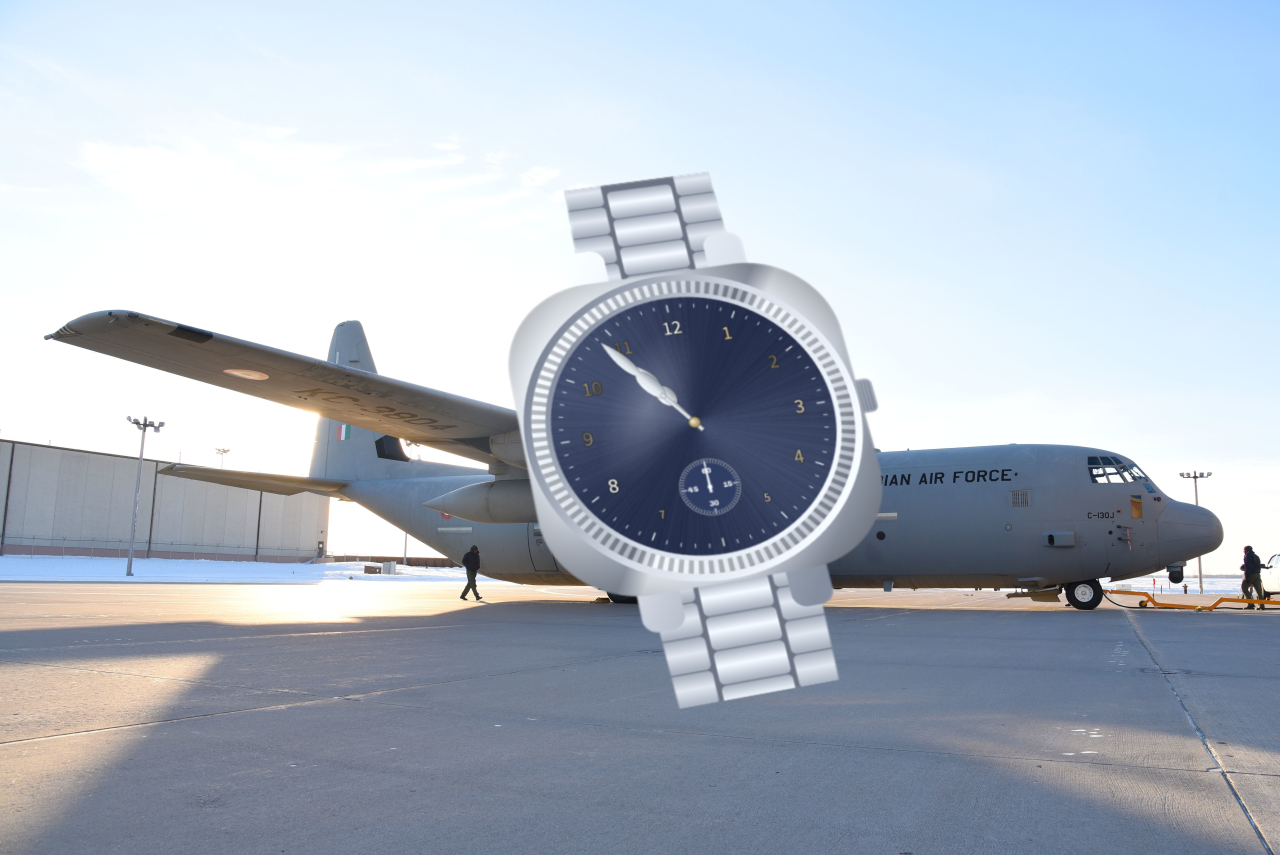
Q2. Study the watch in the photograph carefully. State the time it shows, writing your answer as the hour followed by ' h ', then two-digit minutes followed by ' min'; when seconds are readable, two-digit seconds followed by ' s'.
10 h 54 min
